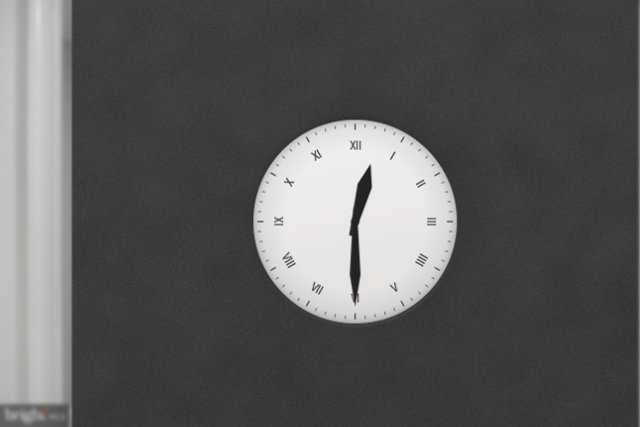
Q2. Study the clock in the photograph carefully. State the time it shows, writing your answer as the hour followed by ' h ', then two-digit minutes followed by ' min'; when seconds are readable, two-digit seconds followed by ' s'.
12 h 30 min
